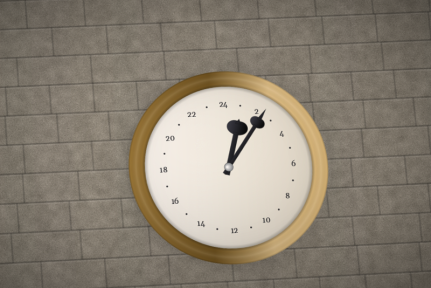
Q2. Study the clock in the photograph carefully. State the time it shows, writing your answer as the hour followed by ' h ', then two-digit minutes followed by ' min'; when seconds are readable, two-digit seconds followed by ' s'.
1 h 06 min
